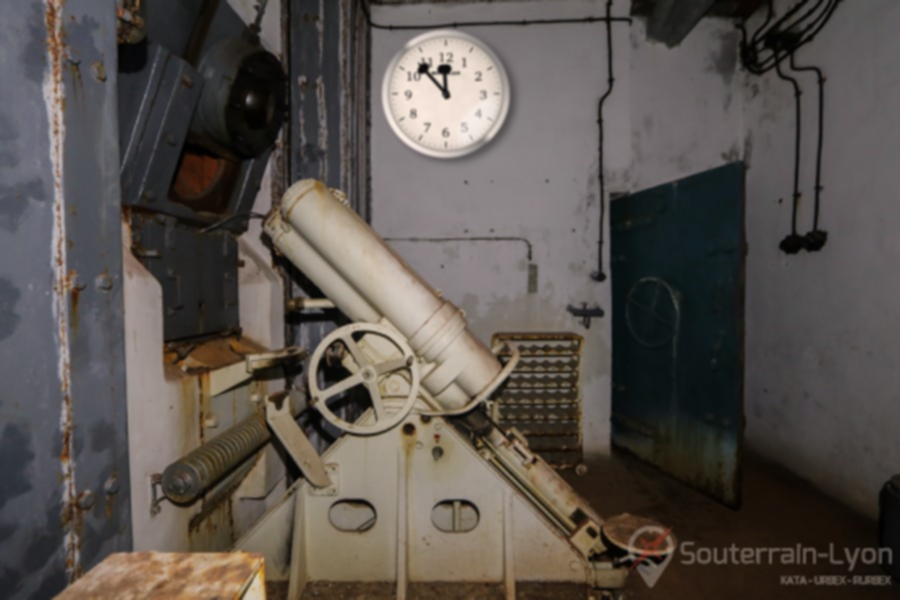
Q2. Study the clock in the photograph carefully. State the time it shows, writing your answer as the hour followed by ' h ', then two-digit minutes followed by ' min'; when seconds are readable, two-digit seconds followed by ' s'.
11 h 53 min
